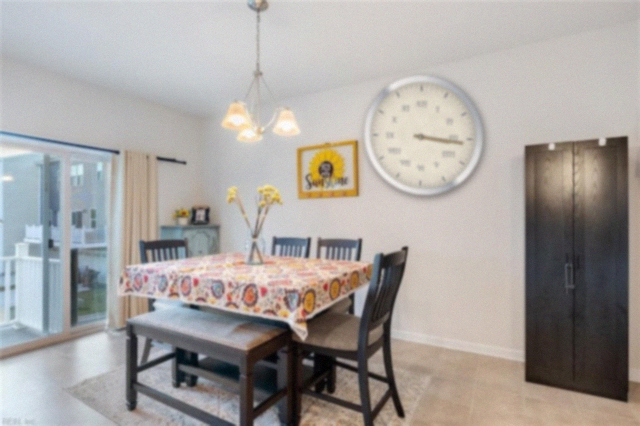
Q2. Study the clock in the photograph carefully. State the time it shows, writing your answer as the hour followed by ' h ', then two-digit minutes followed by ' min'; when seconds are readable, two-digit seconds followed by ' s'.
3 h 16 min
